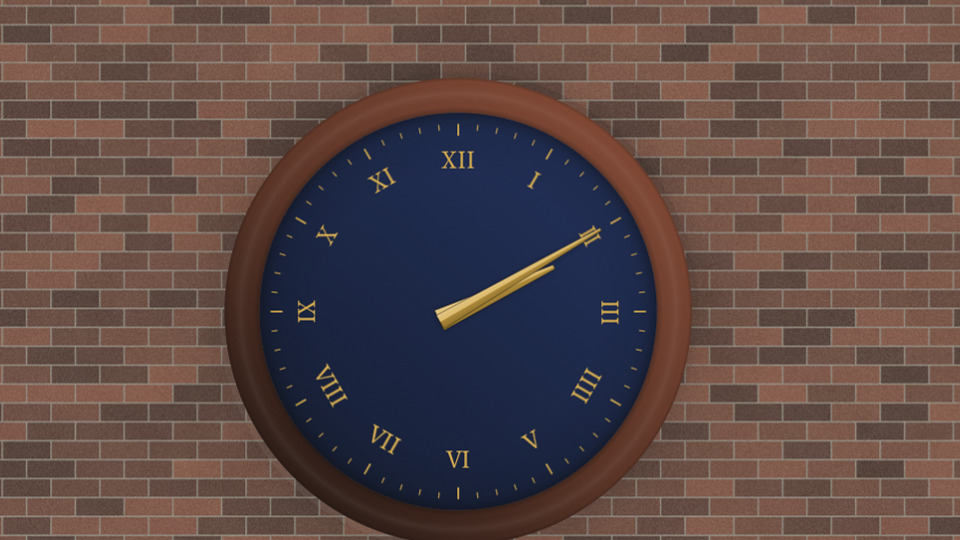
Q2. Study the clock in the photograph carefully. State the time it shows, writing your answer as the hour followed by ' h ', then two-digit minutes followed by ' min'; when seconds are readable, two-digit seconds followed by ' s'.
2 h 10 min
